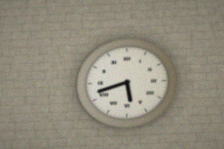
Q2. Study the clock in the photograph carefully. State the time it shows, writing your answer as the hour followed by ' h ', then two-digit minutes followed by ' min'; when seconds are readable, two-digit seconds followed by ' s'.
5 h 42 min
